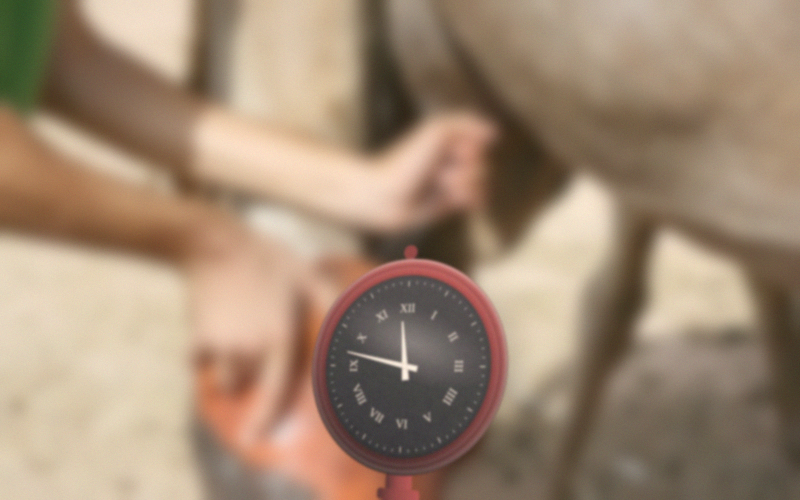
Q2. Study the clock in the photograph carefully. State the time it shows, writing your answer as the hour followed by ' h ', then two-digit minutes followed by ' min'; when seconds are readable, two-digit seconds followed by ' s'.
11 h 47 min
